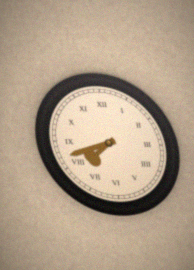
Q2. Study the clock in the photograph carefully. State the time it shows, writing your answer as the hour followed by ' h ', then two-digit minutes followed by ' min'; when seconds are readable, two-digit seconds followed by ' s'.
7 h 42 min
